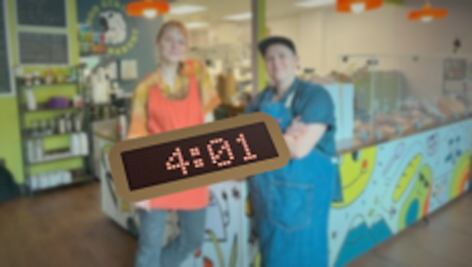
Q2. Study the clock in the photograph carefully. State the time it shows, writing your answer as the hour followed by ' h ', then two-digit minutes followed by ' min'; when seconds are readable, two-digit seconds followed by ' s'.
4 h 01 min
